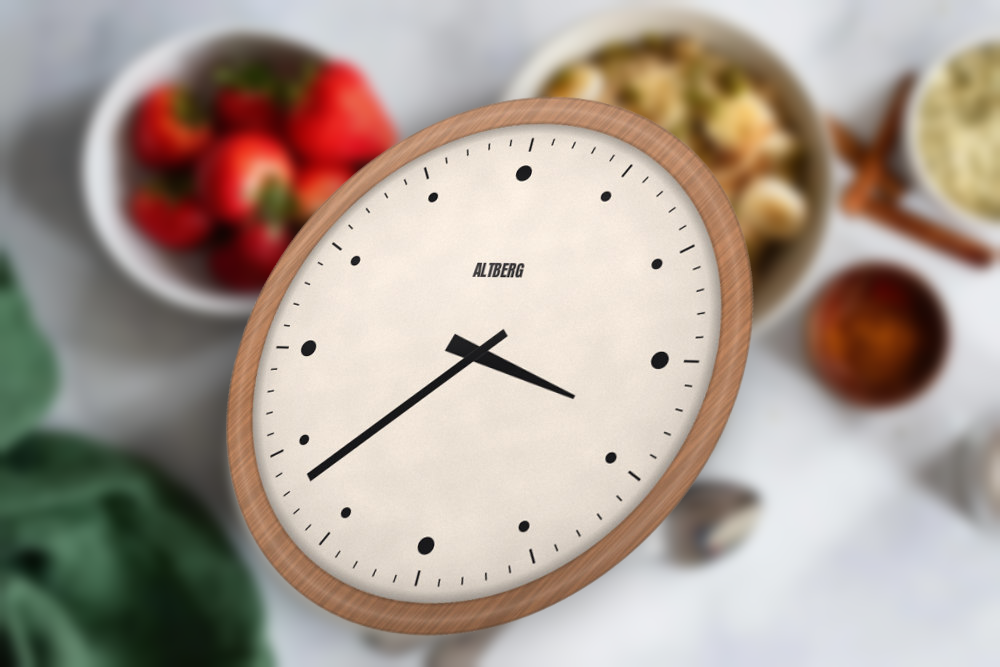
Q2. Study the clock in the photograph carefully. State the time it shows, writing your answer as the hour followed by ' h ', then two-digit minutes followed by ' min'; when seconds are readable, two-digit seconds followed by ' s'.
3 h 38 min
